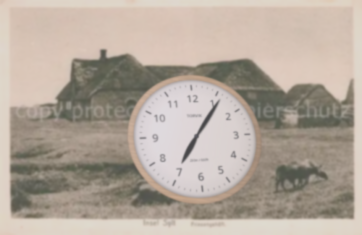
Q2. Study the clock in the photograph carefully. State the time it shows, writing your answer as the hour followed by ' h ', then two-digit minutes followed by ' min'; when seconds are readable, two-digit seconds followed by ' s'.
7 h 06 min
